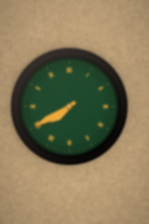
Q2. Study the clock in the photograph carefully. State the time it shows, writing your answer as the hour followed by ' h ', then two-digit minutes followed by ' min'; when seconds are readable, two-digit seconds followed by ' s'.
7 h 40 min
